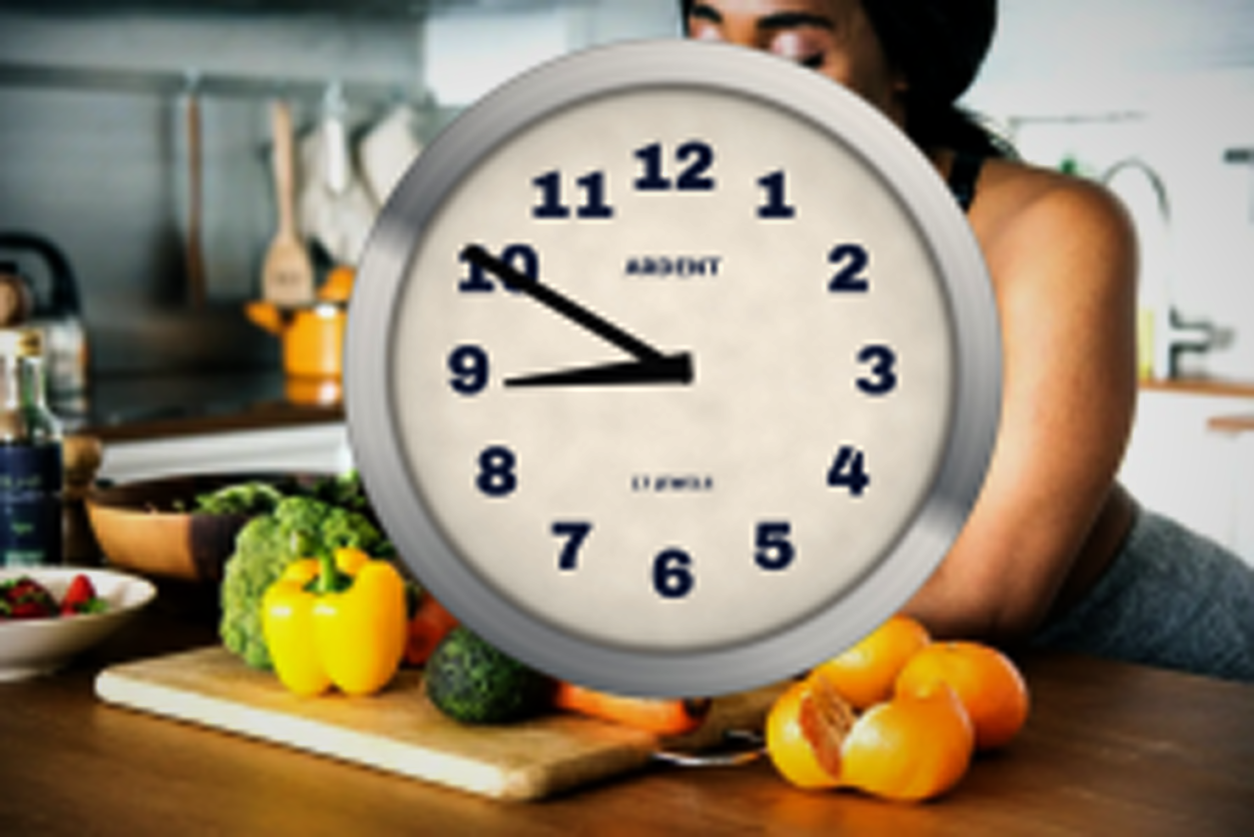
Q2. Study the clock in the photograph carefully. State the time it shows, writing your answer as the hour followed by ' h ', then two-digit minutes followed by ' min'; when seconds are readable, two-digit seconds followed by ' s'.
8 h 50 min
